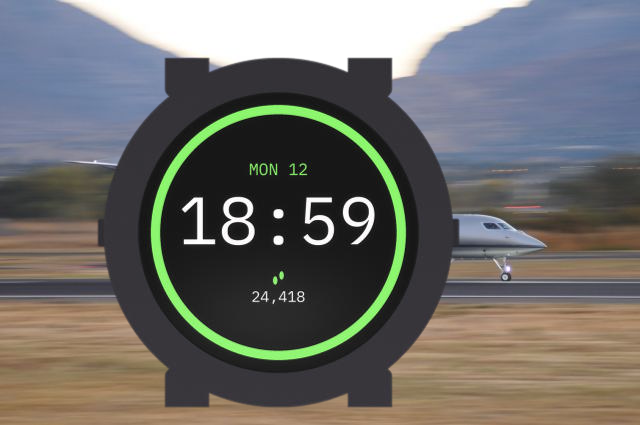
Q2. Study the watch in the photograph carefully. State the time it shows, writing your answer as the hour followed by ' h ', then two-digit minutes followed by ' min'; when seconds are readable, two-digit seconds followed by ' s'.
18 h 59 min
